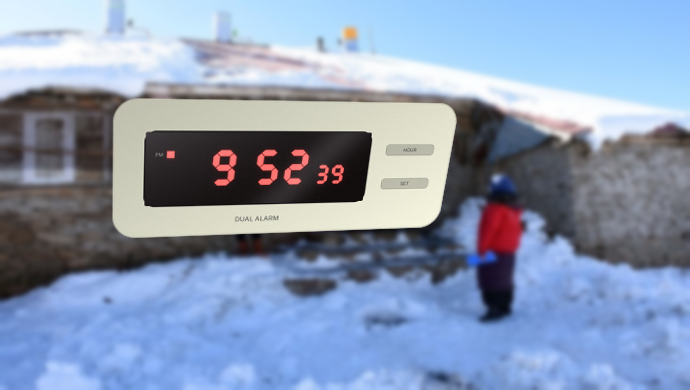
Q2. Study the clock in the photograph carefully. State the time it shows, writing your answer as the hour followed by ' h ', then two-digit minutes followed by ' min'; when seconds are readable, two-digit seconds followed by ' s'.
9 h 52 min 39 s
